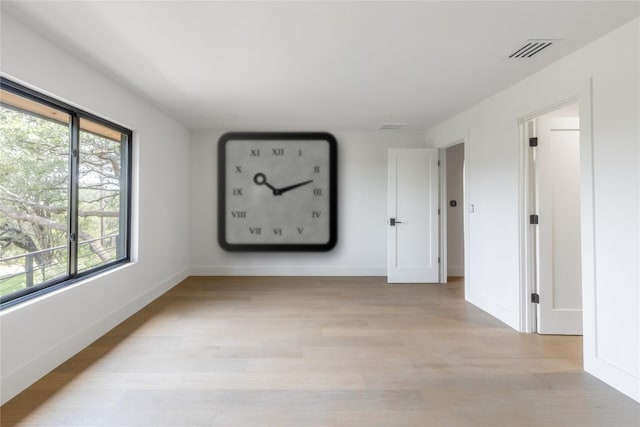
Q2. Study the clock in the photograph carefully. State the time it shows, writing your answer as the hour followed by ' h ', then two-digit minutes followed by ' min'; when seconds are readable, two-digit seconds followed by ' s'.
10 h 12 min
